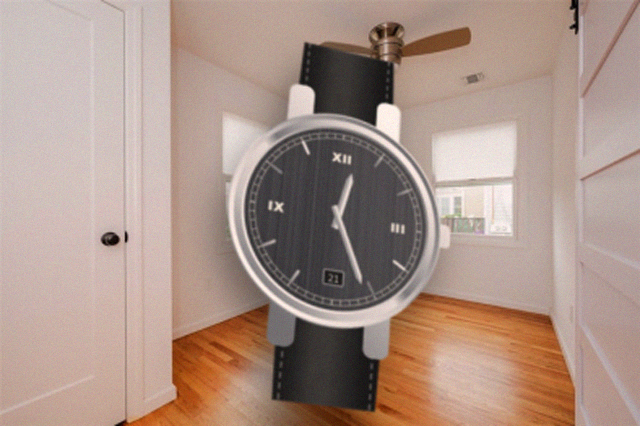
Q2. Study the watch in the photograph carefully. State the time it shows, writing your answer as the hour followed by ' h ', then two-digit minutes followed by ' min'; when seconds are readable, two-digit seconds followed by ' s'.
12 h 26 min
